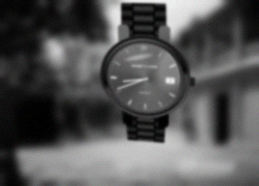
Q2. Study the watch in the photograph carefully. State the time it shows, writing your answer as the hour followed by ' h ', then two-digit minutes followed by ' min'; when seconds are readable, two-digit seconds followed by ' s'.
8 h 41 min
